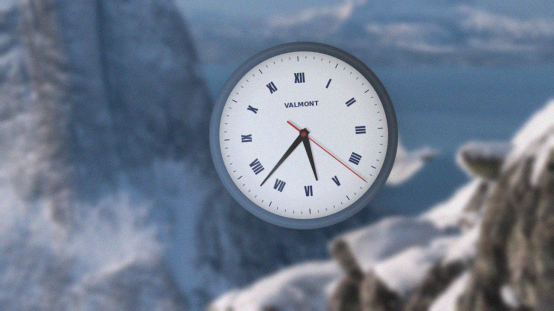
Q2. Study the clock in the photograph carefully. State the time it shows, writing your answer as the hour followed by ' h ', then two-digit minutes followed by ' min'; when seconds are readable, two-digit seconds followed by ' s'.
5 h 37 min 22 s
